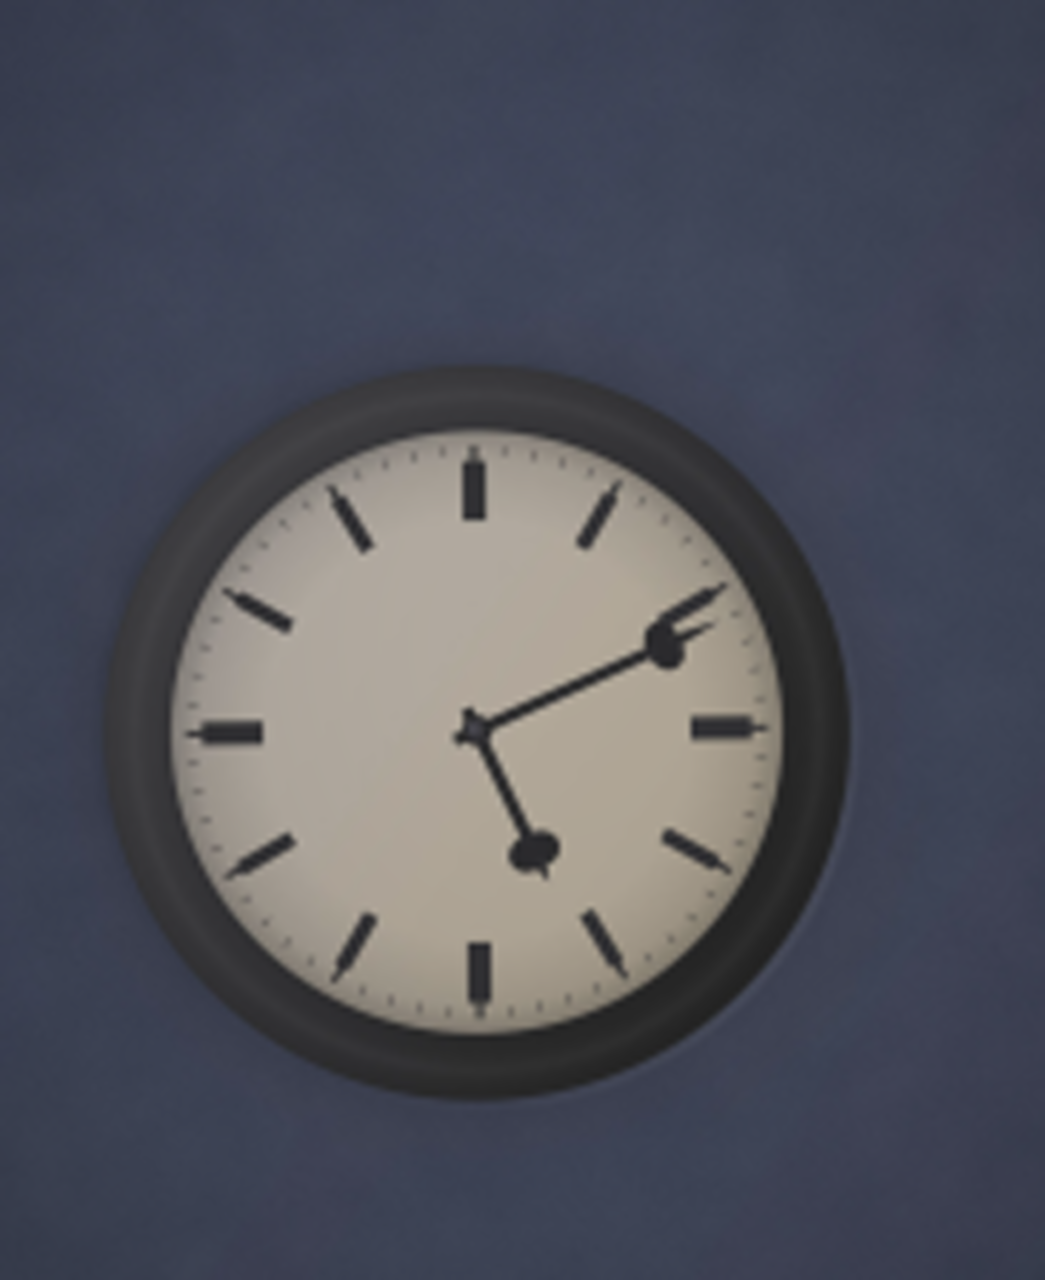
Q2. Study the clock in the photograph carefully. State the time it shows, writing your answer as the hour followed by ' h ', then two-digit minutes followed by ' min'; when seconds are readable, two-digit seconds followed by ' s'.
5 h 11 min
